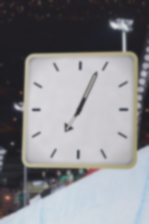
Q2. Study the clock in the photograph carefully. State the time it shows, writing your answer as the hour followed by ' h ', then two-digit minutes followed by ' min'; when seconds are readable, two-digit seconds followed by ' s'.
7 h 04 min
